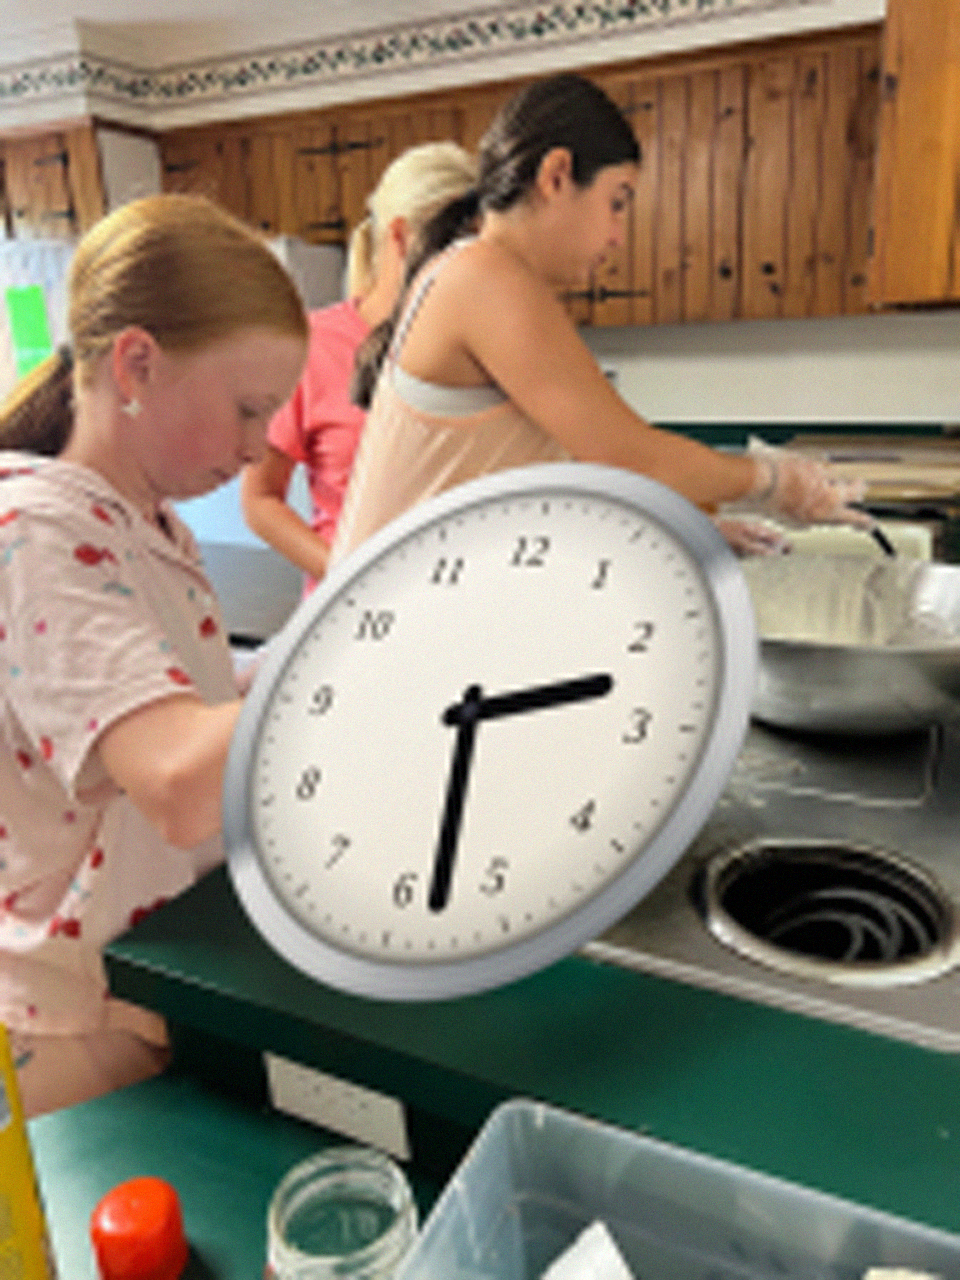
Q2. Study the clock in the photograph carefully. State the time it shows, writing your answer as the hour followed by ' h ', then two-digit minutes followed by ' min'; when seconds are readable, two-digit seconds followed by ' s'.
2 h 28 min
